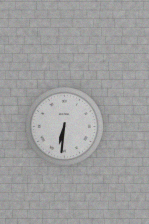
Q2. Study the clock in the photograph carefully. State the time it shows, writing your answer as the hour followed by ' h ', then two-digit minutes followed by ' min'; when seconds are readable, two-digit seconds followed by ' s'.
6 h 31 min
